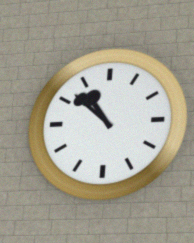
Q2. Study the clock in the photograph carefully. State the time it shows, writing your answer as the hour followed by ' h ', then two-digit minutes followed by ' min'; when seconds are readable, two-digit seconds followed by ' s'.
10 h 52 min
